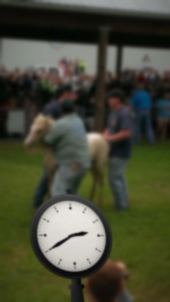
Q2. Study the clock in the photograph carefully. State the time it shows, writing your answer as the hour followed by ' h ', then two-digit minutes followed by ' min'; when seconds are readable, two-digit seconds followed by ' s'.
2 h 40 min
